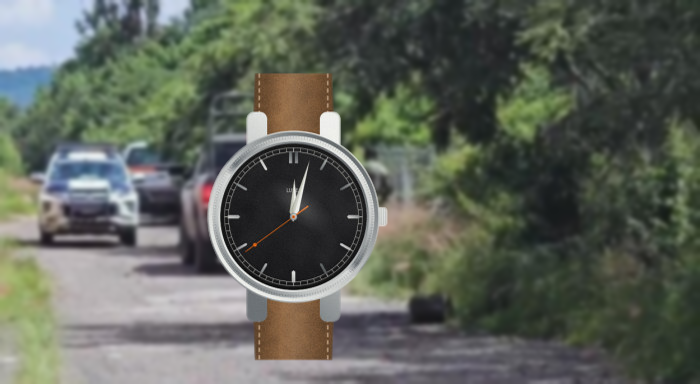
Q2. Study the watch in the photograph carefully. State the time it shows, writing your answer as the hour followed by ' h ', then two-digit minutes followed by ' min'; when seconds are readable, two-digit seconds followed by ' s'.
12 h 02 min 39 s
